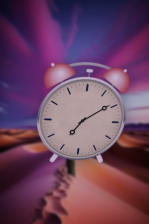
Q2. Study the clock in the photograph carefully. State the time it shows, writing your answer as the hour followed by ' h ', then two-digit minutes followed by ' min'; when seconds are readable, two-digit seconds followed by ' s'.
7 h 09 min
